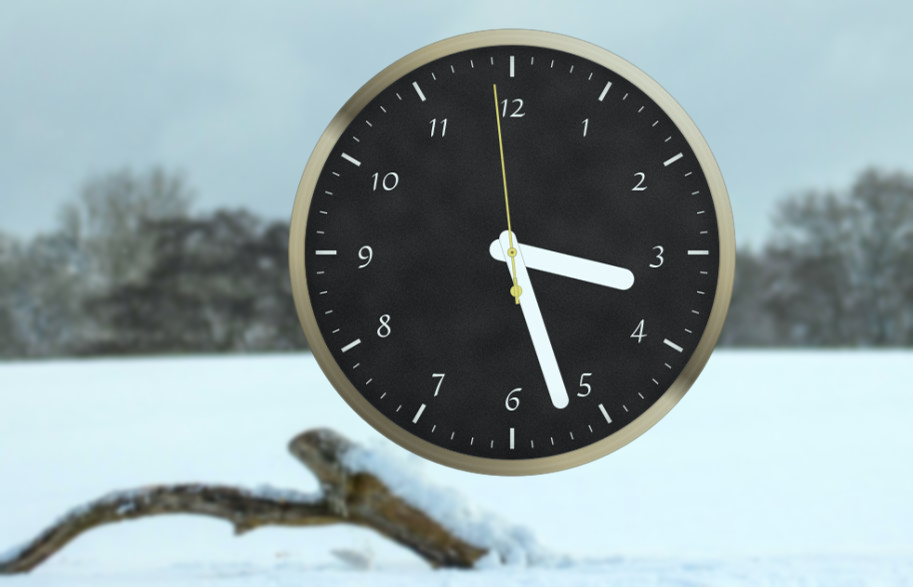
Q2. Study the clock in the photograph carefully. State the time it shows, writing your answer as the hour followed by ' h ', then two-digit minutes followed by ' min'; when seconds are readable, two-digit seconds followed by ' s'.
3 h 26 min 59 s
